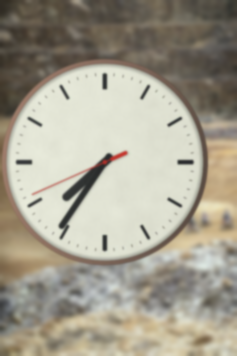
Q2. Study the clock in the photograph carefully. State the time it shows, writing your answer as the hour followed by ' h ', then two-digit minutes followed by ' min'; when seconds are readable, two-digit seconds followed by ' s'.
7 h 35 min 41 s
